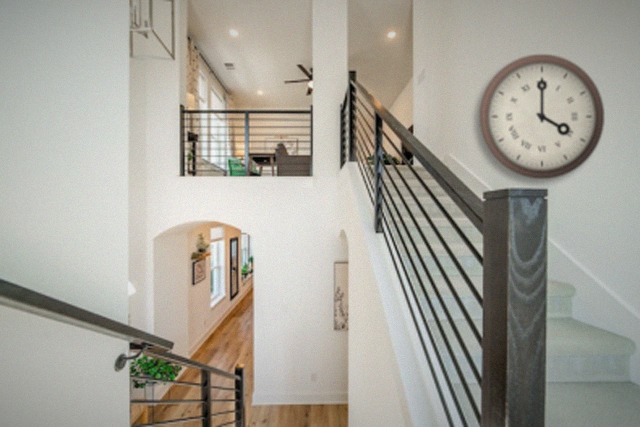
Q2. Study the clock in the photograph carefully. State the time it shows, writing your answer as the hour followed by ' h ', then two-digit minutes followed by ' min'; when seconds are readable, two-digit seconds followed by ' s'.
4 h 00 min
